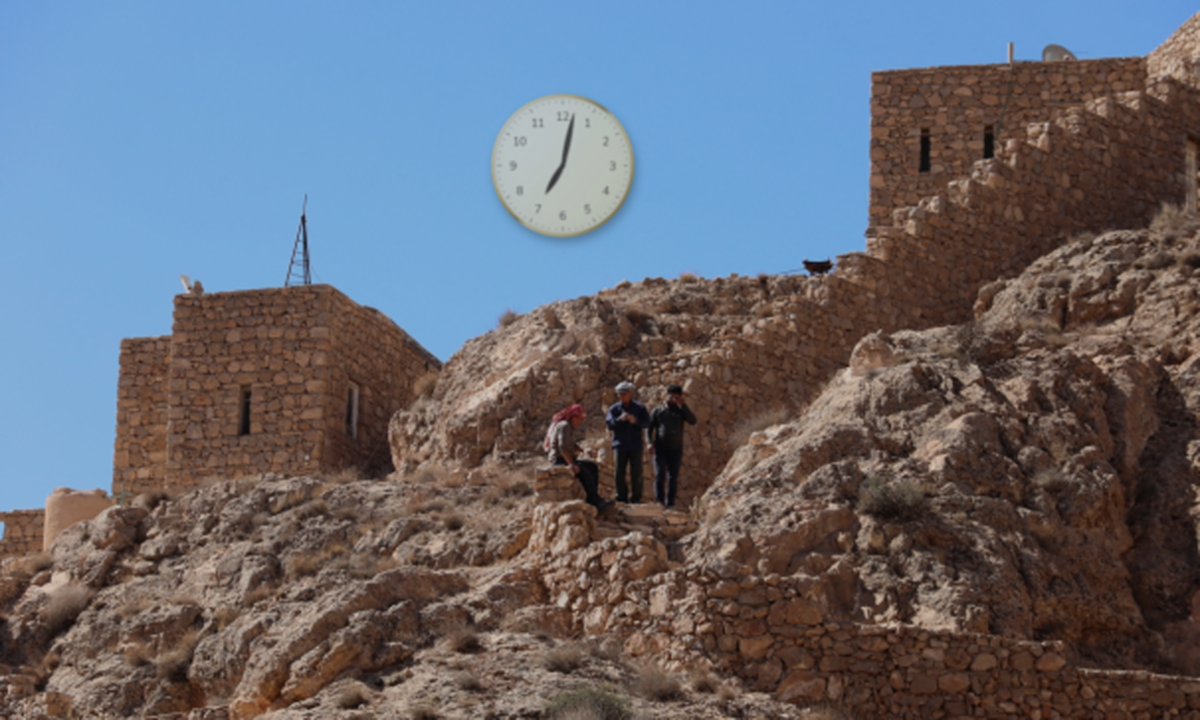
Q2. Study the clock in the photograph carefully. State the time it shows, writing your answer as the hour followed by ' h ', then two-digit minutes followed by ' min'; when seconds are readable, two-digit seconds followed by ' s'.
7 h 02 min
